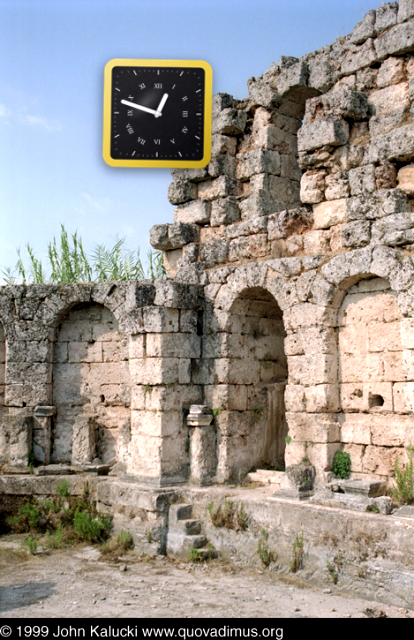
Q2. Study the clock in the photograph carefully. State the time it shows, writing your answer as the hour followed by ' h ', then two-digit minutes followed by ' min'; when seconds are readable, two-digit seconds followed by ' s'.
12 h 48 min
